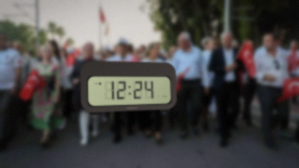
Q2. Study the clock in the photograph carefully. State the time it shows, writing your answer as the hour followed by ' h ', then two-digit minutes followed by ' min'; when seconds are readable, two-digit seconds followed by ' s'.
12 h 24 min
